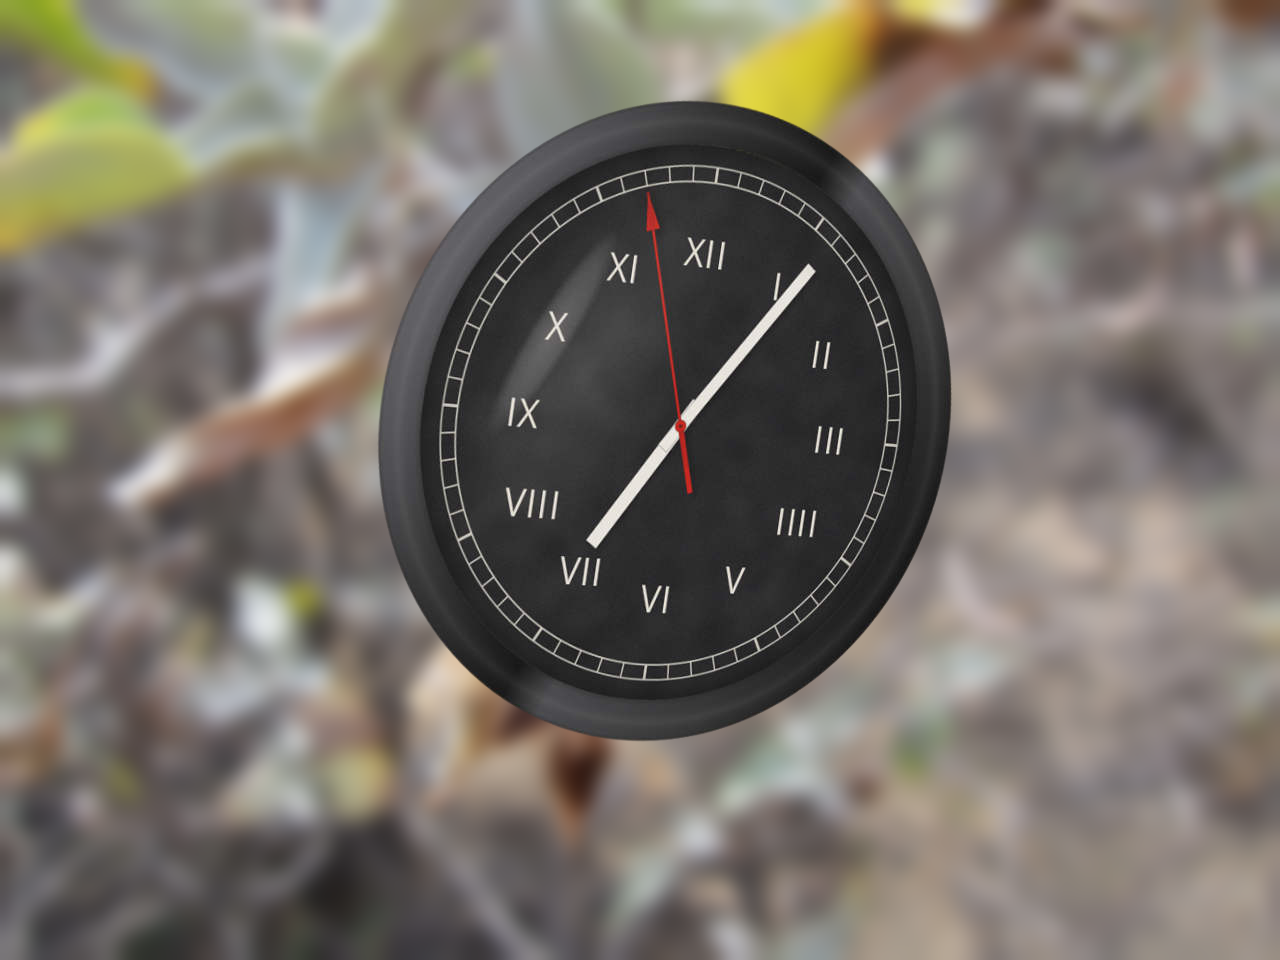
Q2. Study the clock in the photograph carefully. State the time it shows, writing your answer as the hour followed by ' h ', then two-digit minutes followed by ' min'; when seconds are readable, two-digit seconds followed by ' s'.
7 h 05 min 57 s
